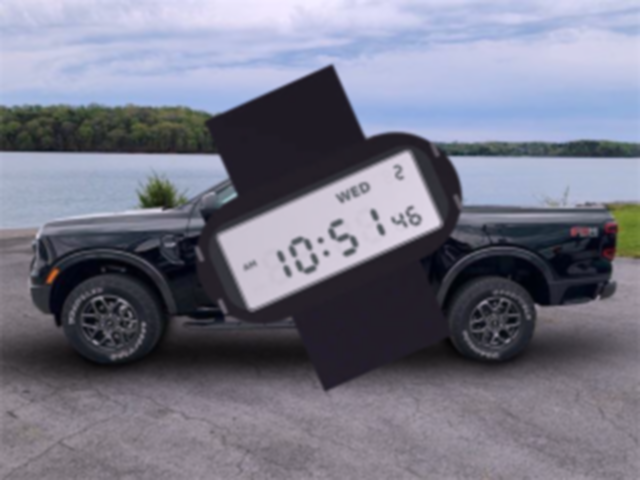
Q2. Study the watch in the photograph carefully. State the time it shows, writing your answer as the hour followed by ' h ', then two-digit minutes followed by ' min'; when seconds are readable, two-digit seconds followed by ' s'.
10 h 51 min 46 s
